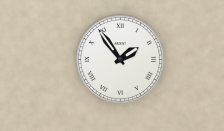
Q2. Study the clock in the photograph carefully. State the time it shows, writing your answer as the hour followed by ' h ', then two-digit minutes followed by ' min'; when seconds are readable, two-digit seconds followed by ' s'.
1 h 54 min
